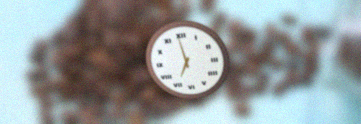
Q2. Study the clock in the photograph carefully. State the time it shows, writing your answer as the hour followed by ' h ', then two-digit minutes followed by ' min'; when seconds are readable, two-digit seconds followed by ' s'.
6 h 59 min
